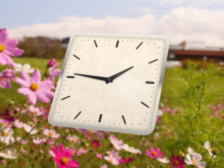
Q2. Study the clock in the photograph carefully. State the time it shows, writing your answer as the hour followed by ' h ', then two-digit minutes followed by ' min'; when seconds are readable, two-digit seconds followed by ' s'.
1 h 46 min
